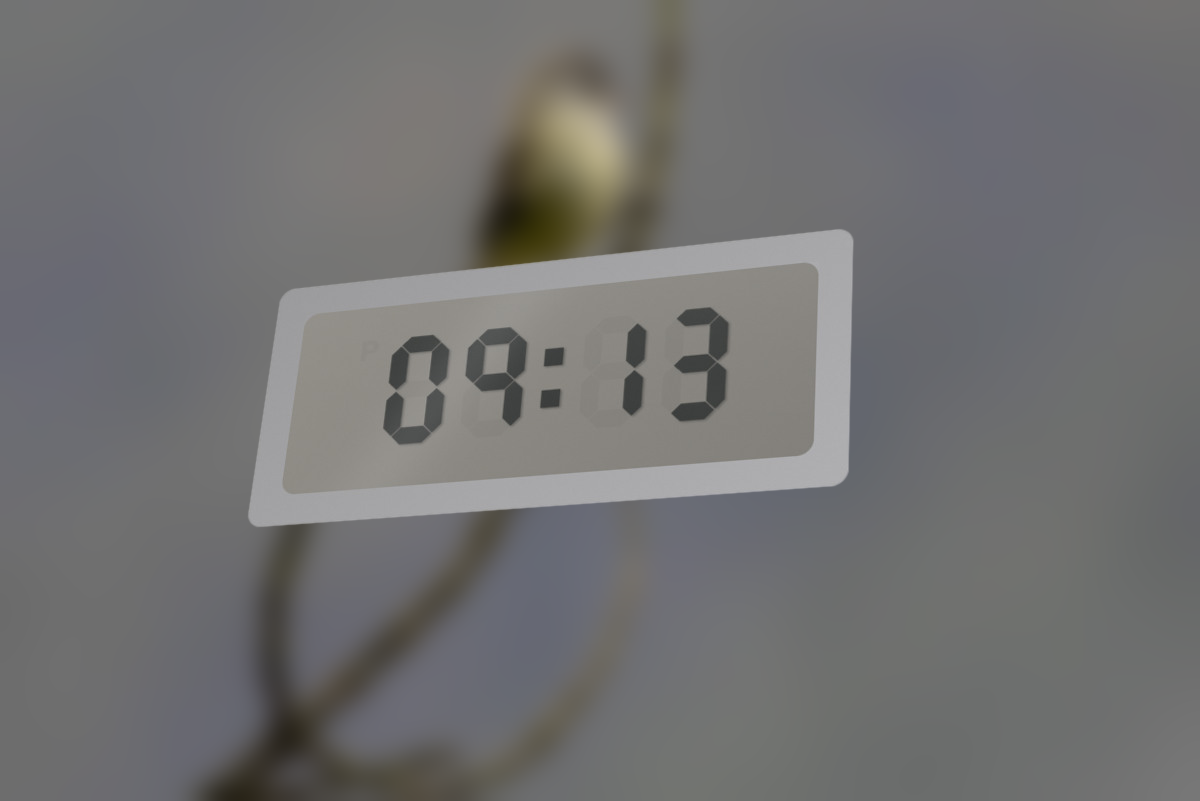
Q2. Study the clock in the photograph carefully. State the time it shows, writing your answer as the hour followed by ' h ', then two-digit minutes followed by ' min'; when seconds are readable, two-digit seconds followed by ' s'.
9 h 13 min
